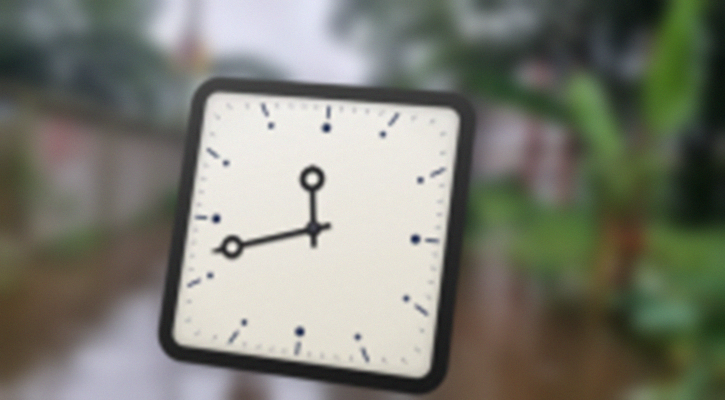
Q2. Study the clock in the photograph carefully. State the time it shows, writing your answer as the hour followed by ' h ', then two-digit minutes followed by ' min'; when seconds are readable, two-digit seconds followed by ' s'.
11 h 42 min
